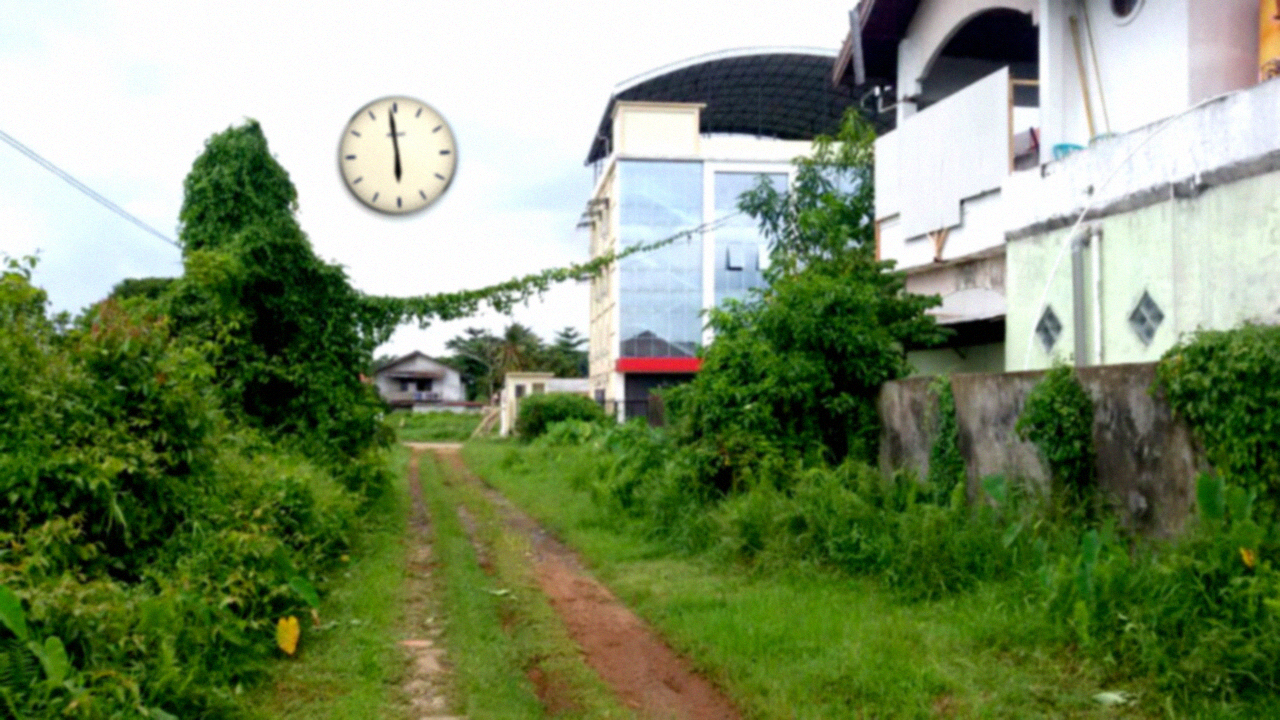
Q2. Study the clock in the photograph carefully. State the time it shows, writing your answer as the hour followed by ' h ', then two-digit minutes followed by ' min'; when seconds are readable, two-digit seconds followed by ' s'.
5 h 59 min
